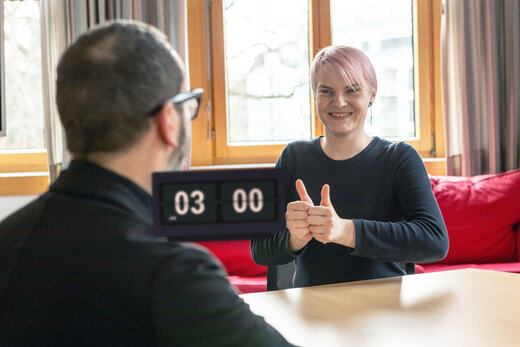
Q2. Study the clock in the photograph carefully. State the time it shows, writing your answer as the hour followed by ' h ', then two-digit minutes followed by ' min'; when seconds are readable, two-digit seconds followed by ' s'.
3 h 00 min
